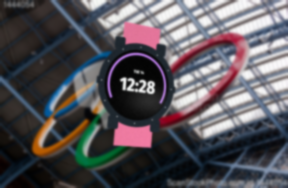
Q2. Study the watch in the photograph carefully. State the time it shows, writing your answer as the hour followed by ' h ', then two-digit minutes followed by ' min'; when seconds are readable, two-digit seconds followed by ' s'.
12 h 28 min
